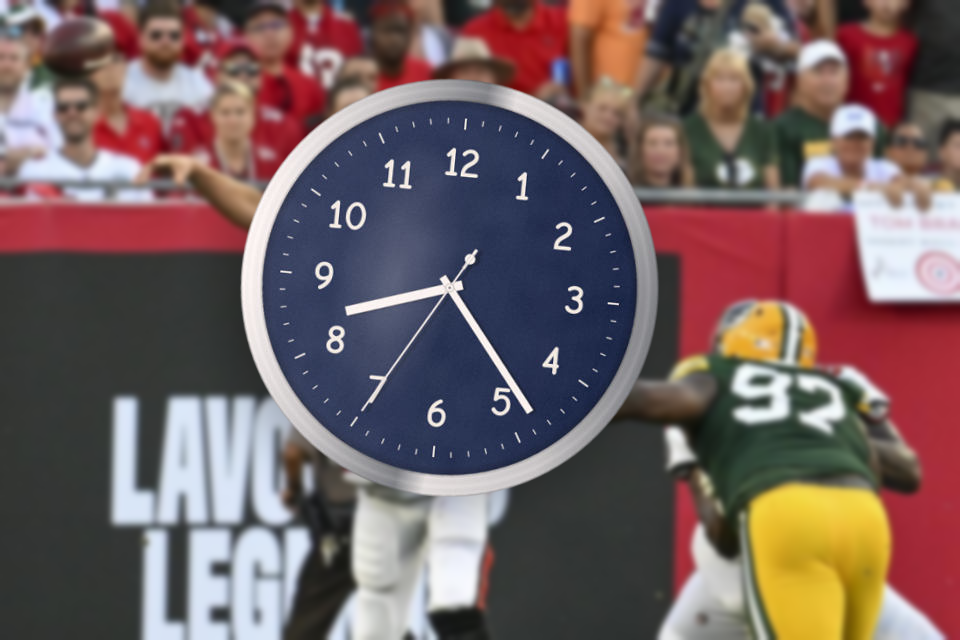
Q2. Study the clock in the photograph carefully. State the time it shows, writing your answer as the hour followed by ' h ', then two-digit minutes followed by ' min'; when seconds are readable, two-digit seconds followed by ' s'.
8 h 23 min 35 s
